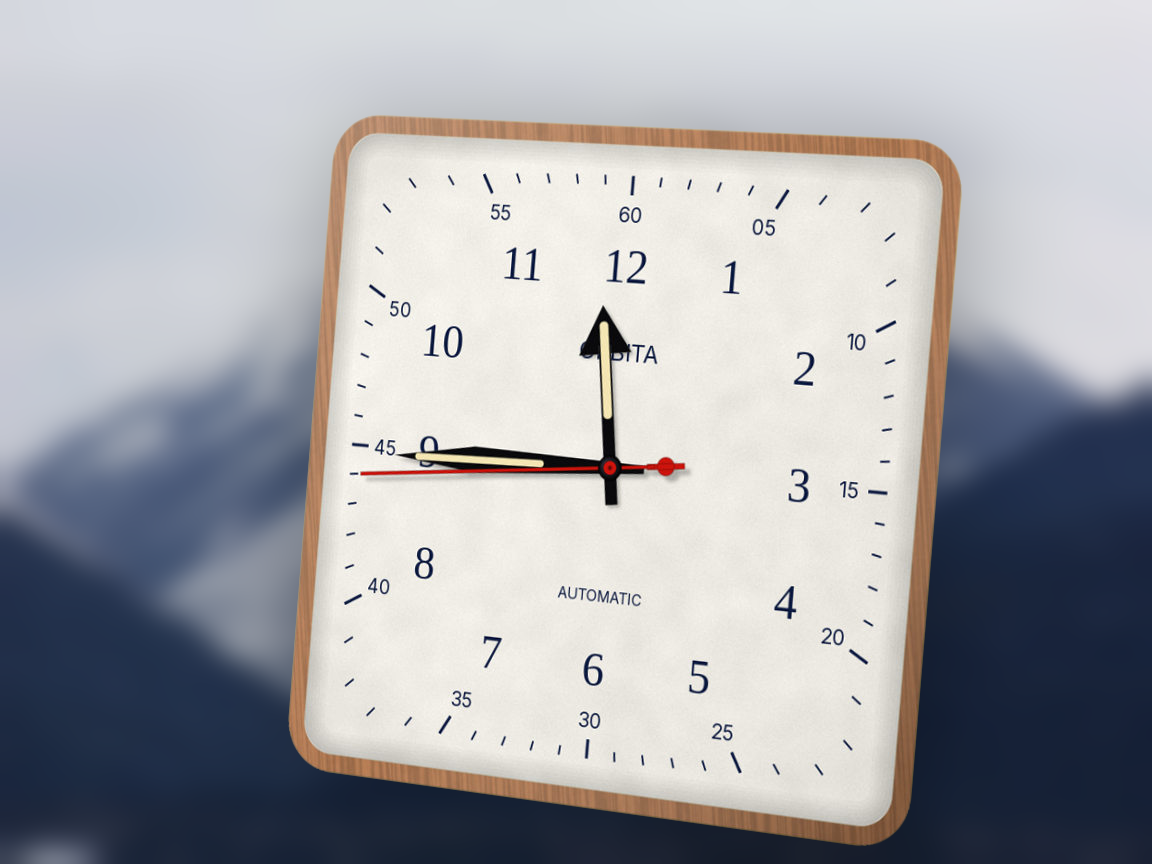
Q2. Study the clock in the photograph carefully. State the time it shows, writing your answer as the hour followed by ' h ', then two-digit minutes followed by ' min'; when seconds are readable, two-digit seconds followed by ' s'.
11 h 44 min 44 s
